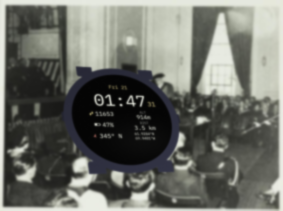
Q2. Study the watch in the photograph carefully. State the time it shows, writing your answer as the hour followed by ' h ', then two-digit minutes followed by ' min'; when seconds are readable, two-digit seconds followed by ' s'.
1 h 47 min
